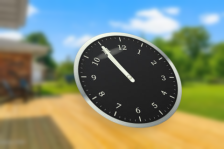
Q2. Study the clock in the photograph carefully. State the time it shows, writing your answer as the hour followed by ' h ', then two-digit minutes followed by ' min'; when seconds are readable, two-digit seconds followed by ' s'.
10 h 55 min
